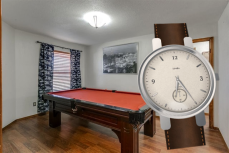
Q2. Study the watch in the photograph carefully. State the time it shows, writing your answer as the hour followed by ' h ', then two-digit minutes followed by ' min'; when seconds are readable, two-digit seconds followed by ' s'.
6 h 25 min
